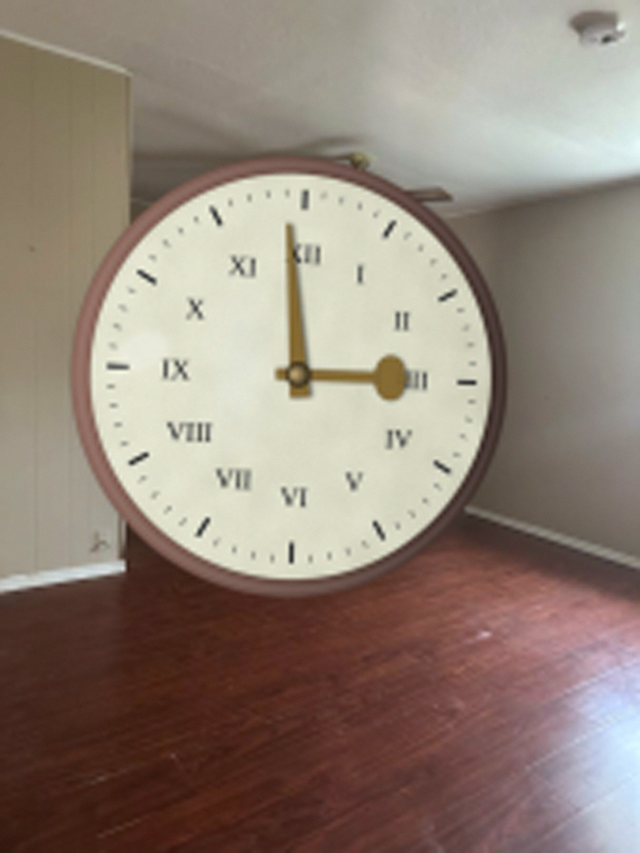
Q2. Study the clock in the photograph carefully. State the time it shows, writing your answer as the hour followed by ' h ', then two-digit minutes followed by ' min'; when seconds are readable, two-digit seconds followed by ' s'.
2 h 59 min
